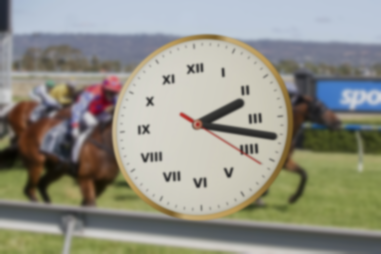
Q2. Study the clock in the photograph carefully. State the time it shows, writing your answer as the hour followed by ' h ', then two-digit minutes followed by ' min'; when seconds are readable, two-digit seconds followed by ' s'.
2 h 17 min 21 s
